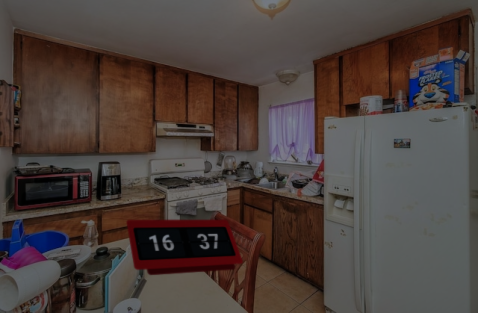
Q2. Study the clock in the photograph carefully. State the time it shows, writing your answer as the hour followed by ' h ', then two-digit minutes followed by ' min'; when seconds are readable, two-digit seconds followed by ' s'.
16 h 37 min
